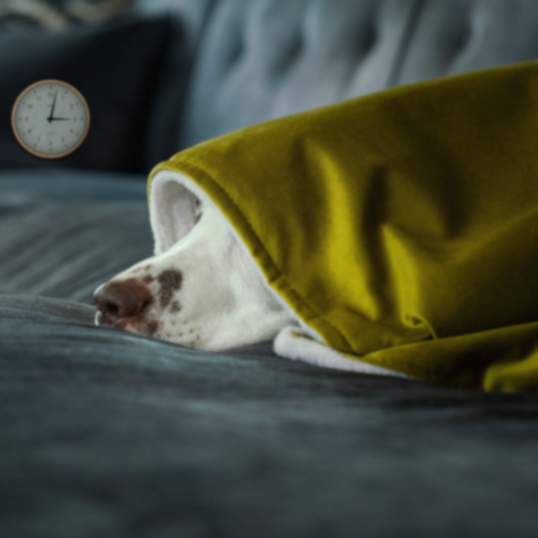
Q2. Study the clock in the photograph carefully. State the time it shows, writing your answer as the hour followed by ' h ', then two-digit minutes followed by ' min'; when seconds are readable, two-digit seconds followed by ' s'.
3 h 02 min
